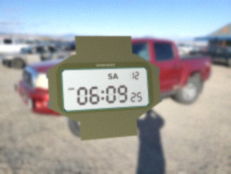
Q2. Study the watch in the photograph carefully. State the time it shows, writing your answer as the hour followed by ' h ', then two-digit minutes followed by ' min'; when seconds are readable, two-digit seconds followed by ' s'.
6 h 09 min
